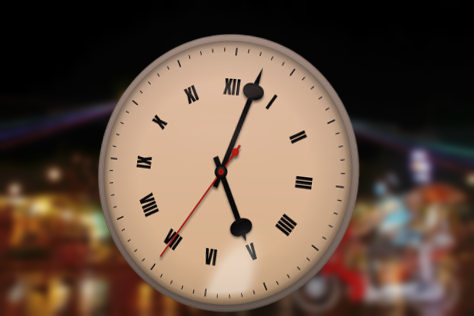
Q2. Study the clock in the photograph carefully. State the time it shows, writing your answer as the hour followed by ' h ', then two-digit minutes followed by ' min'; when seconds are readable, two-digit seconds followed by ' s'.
5 h 02 min 35 s
